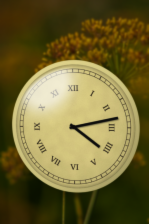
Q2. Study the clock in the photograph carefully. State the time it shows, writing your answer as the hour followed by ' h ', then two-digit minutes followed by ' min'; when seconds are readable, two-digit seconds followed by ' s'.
4 h 13 min
